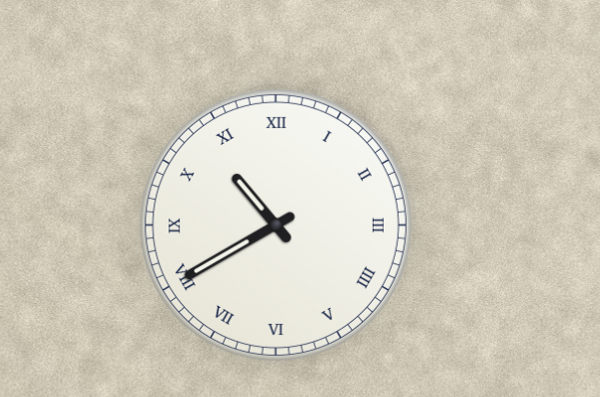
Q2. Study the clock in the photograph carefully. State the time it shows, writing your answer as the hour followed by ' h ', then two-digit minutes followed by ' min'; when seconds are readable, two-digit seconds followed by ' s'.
10 h 40 min
